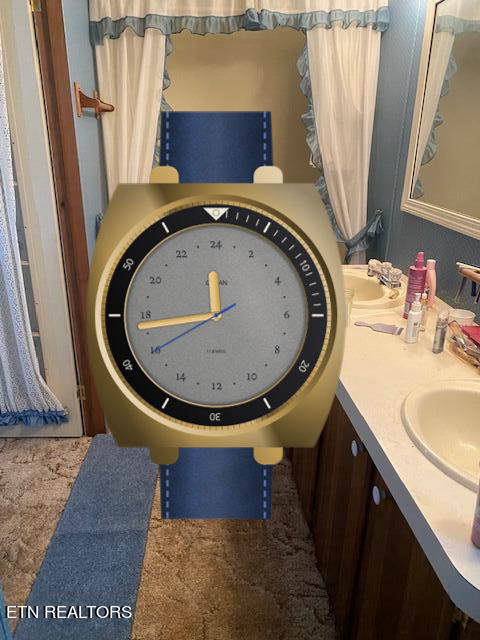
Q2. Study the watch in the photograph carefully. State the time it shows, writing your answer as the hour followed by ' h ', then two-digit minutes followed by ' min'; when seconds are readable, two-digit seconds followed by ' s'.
23 h 43 min 40 s
